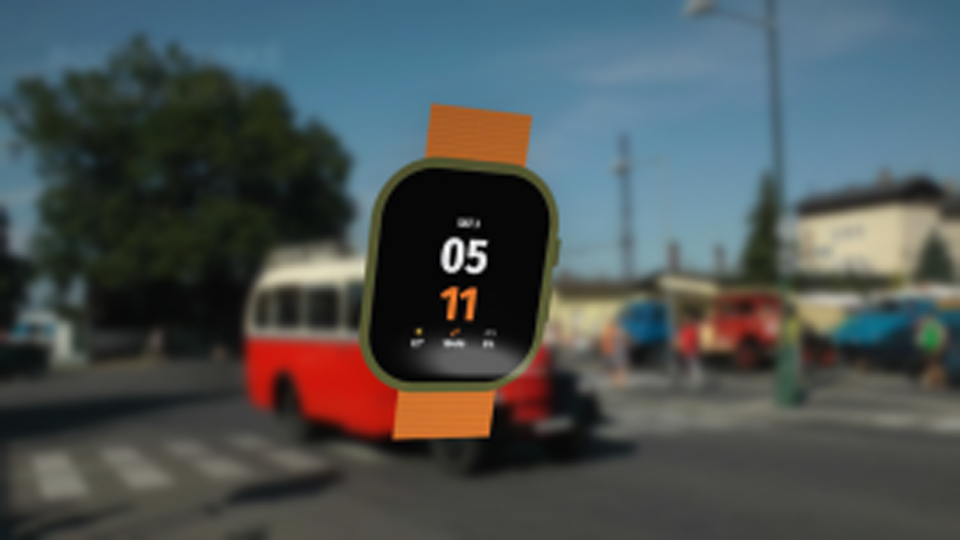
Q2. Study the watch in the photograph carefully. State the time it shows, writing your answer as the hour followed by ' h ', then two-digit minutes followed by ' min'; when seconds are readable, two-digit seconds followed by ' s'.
5 h 11 min
